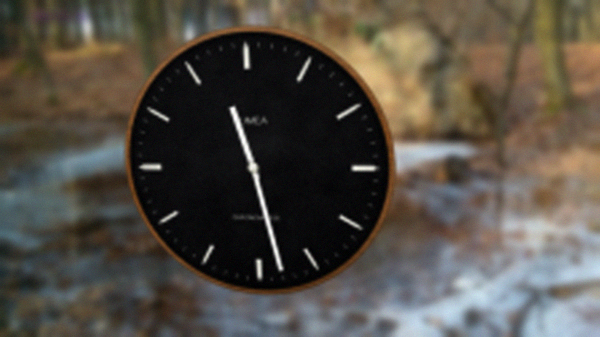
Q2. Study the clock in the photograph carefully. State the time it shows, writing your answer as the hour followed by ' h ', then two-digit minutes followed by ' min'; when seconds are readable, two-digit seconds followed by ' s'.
11 h 28 min
